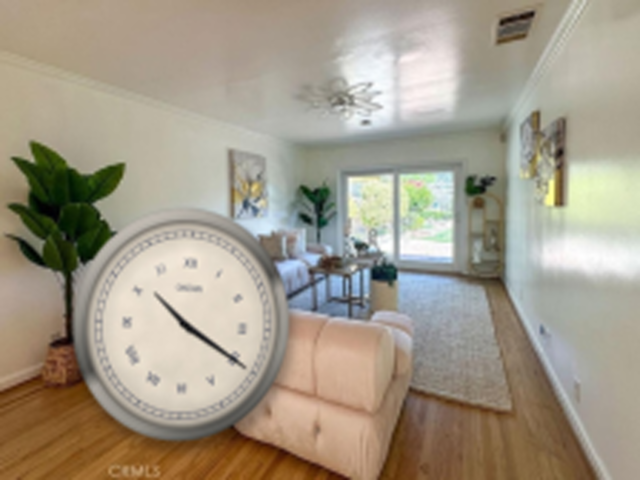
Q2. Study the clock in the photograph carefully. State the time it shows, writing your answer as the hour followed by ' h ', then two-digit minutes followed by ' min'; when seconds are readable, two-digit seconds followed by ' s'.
10 h 20 min
